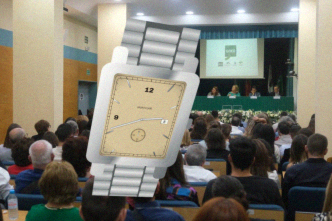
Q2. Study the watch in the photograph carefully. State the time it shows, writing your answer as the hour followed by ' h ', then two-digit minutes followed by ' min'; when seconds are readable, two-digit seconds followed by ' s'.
2 h 41 min
